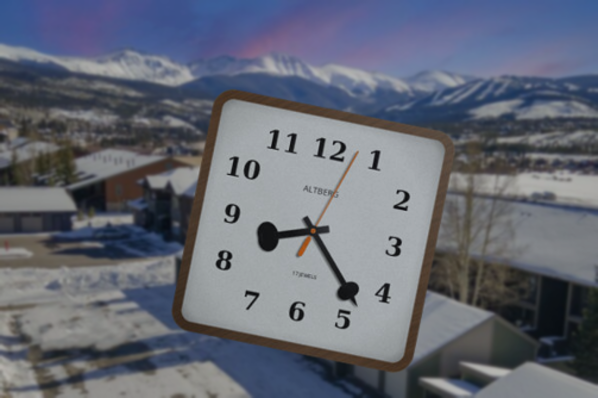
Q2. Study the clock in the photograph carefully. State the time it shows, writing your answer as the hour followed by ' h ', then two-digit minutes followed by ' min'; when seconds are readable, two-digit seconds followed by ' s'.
8 h 23 min 03 s
